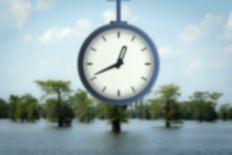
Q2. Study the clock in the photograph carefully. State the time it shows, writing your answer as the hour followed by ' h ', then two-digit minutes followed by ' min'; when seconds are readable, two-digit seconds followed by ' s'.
12 h 41 min
